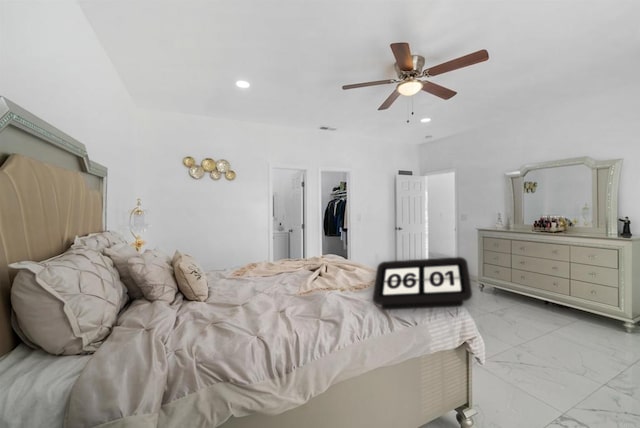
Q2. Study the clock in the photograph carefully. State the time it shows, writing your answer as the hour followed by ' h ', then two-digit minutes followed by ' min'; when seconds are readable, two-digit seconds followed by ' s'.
6 h 01 min
